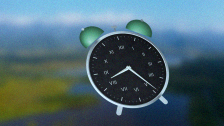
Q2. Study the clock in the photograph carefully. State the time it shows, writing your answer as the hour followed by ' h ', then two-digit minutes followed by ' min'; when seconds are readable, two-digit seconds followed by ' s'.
8 h 24 min
